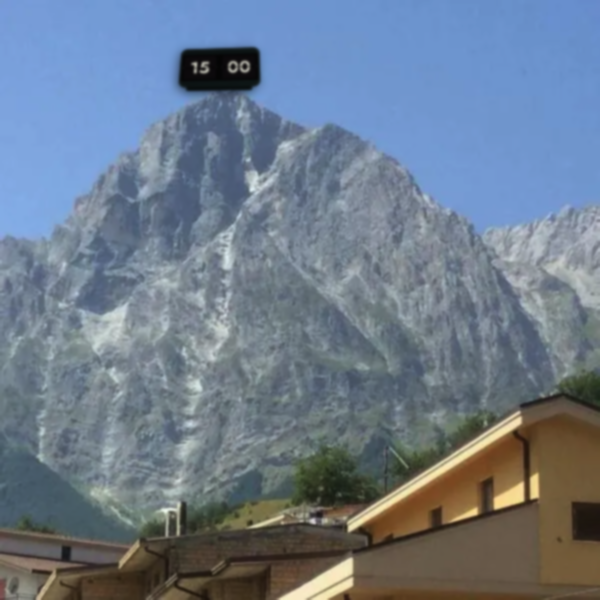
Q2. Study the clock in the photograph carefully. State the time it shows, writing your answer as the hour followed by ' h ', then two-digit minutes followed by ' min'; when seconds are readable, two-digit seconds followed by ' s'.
15 h 00 min
